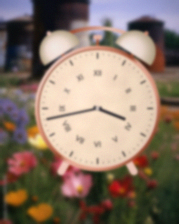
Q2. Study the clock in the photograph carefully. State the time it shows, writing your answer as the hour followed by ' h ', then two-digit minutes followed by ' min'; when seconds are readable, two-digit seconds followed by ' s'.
3 h 43 min
